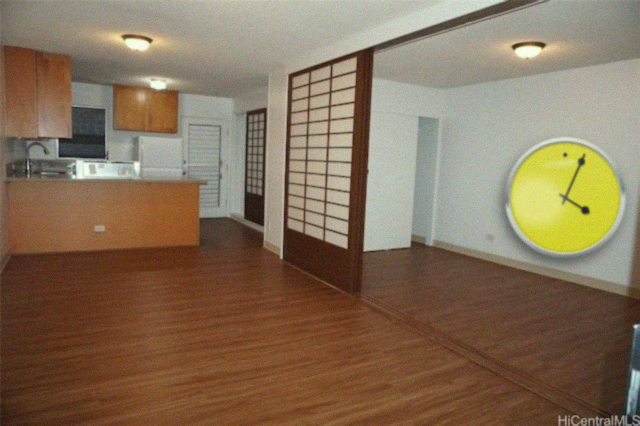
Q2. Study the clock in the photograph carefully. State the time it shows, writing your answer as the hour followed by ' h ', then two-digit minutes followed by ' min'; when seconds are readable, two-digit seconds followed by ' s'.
4 h 04 min
